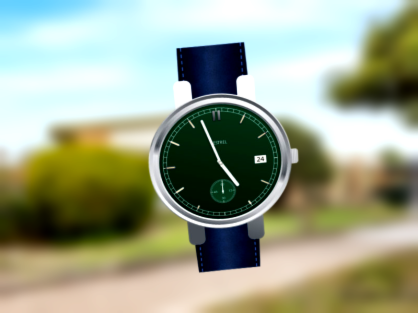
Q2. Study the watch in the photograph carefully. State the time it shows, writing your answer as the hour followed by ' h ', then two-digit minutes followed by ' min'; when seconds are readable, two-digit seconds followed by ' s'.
4 h 57 min
